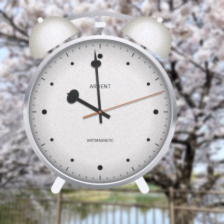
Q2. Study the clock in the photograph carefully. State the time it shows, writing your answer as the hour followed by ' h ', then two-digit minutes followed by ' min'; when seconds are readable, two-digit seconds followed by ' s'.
9 h 59 min 12 s
